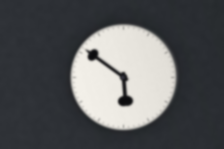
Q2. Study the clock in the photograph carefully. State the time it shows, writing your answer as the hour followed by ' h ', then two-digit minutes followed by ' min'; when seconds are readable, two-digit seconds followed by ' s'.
5 h 51 min
